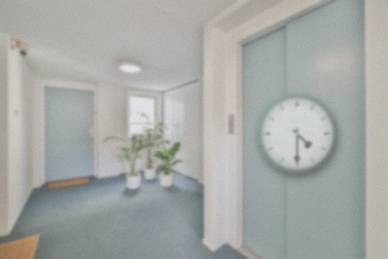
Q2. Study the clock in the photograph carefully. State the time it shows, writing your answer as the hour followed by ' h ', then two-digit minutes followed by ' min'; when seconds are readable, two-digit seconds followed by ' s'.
4 h 30 min
